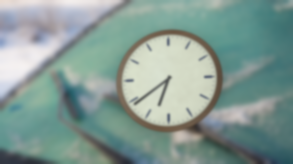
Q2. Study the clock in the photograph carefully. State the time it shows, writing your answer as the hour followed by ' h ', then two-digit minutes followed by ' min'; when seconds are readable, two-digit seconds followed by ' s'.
6 h 39 min
